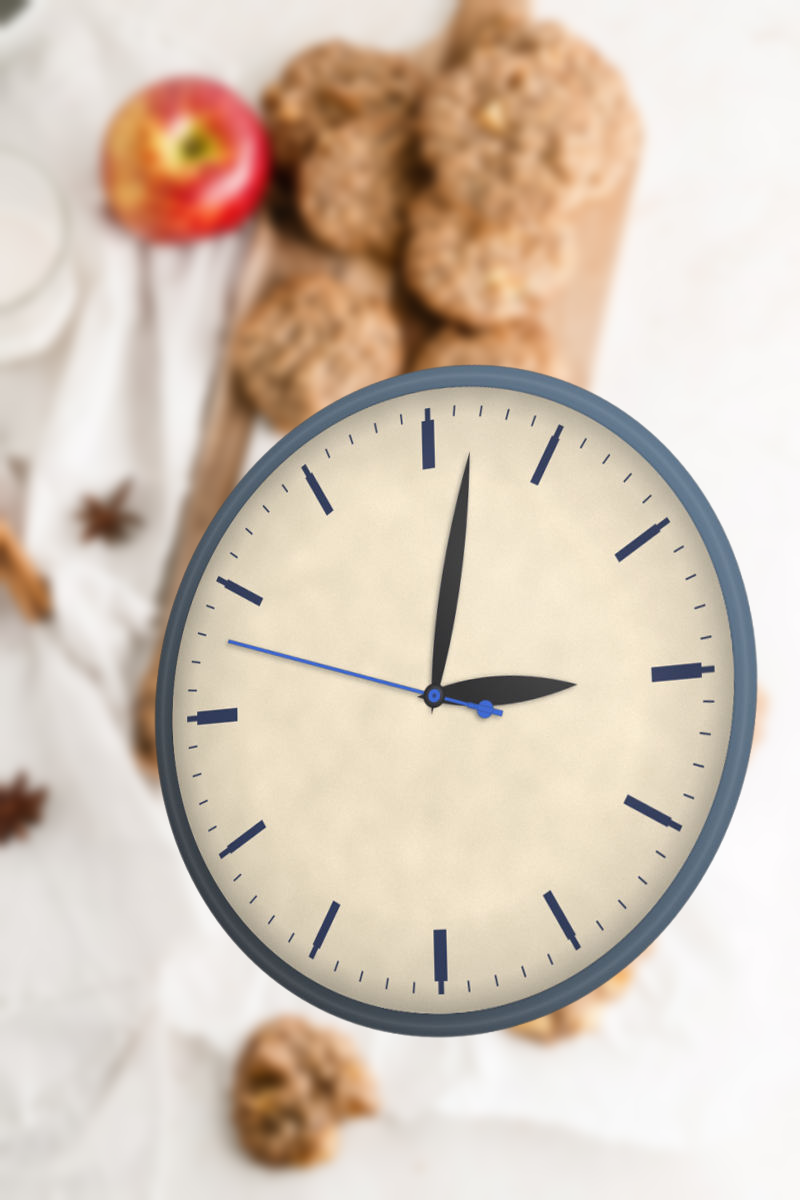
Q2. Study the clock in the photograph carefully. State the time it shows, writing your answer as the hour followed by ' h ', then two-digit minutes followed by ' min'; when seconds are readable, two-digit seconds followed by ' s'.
3 h 01 min 48 s
